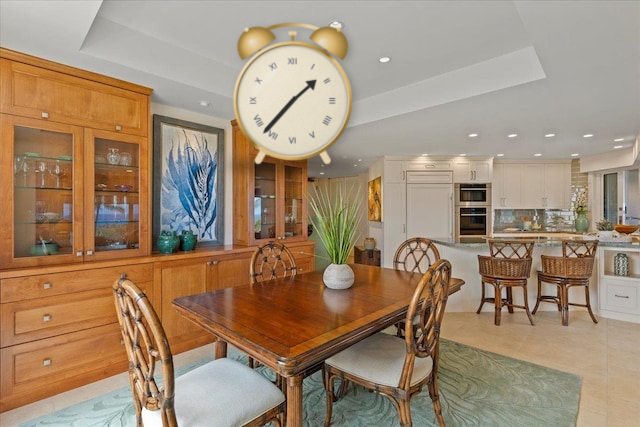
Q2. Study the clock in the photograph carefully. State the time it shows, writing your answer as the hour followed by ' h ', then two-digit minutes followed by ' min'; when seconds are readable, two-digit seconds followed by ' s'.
1 h 37 min
